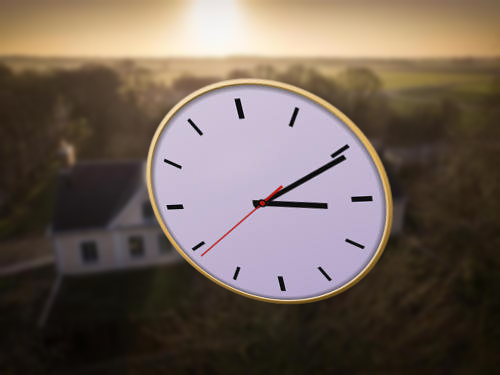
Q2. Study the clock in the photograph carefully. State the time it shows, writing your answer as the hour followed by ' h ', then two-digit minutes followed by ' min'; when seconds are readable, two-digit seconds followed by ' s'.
3 h 10 min 39 s
